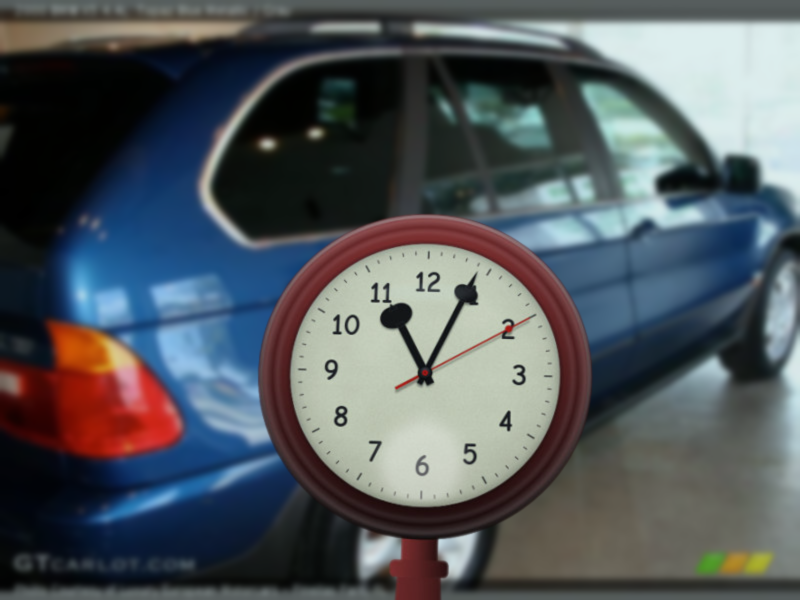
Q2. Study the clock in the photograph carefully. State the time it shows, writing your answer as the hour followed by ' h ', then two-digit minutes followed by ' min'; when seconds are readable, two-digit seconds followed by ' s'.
11 h 04 min 10 s
